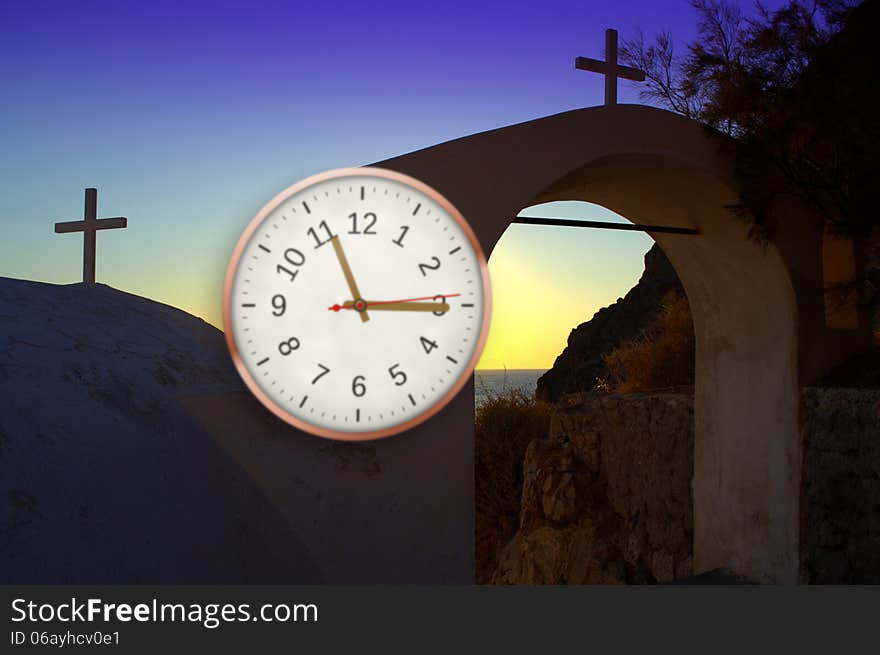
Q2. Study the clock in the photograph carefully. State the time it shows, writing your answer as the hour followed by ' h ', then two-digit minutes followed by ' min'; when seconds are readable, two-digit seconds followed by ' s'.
11 h 15 min 14 s
